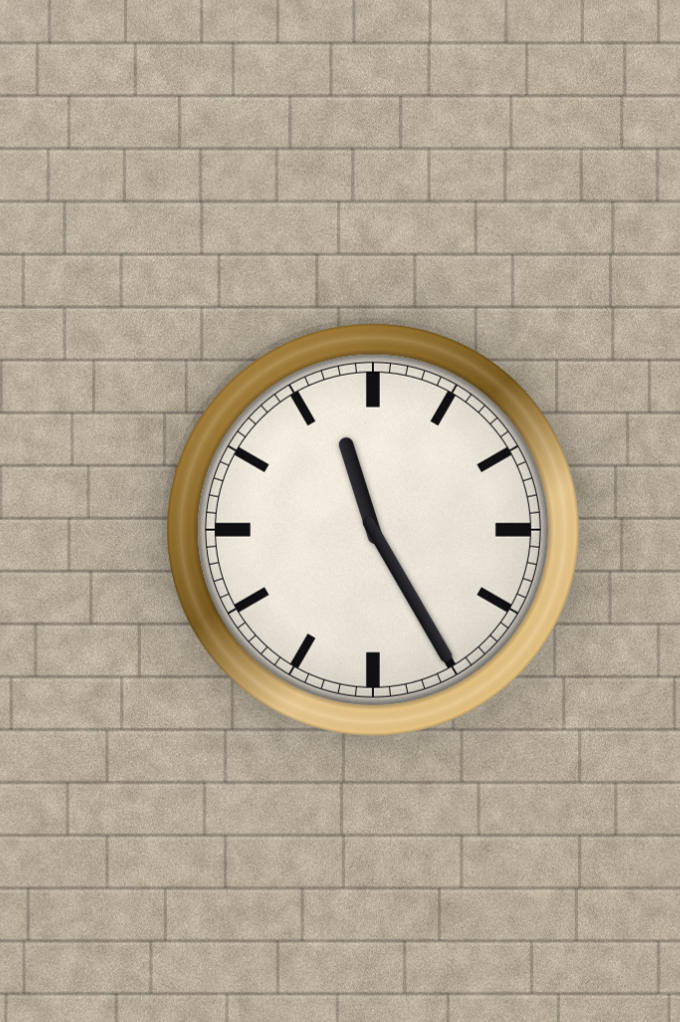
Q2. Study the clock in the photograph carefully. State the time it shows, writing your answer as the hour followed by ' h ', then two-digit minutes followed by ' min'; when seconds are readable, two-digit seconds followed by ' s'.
11 h 25 min
